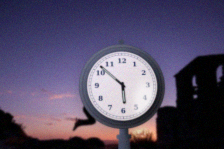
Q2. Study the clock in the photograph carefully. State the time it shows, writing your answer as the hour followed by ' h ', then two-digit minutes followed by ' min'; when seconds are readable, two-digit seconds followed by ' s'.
5 h 52 min
